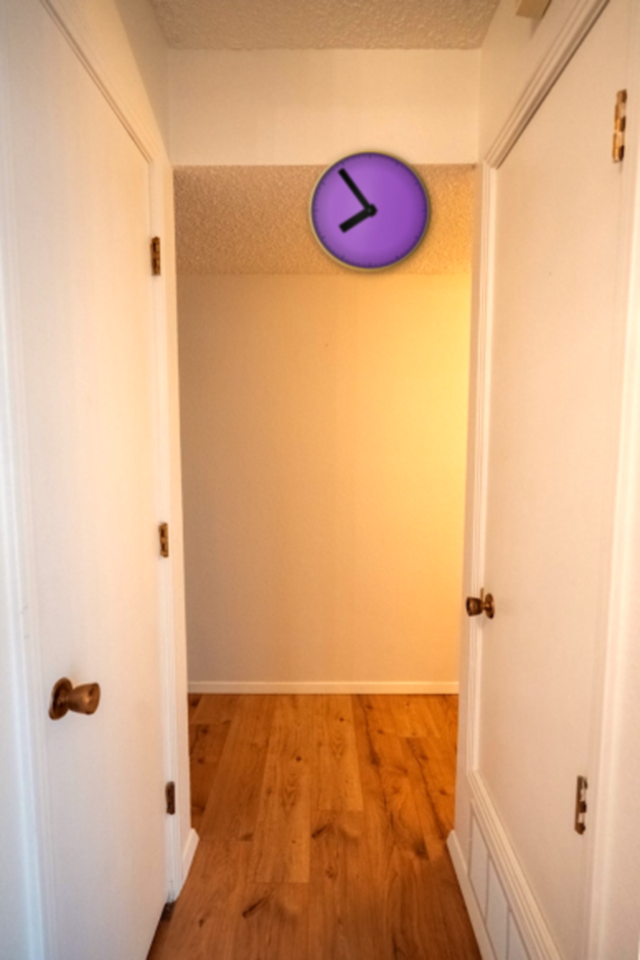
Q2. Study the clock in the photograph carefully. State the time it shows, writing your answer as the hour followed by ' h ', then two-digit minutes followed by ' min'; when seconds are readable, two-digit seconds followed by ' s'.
7 h 54 min
